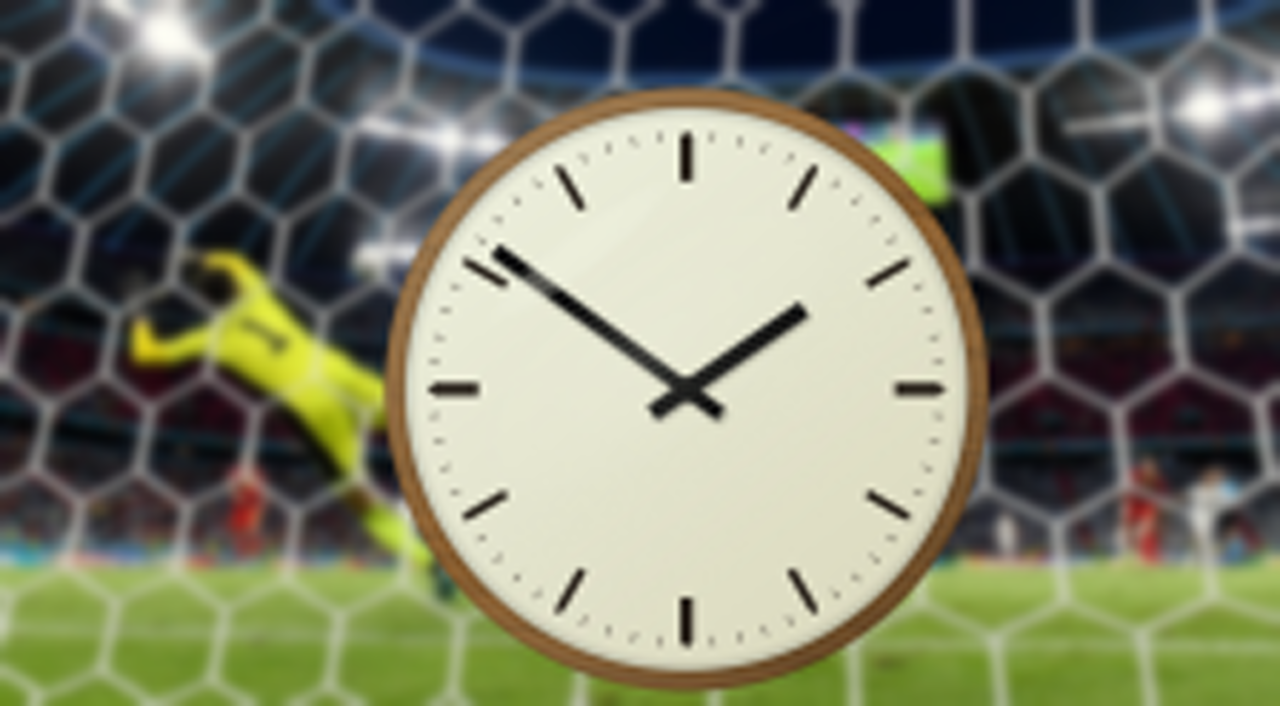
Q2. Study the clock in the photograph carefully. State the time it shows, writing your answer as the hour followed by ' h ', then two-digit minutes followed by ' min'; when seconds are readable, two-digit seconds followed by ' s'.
1 h 51 min
